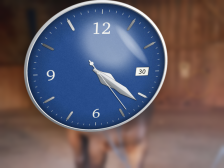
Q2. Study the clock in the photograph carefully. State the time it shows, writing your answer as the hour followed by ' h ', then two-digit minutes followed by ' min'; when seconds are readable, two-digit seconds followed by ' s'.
4 h 21 min 24 s
